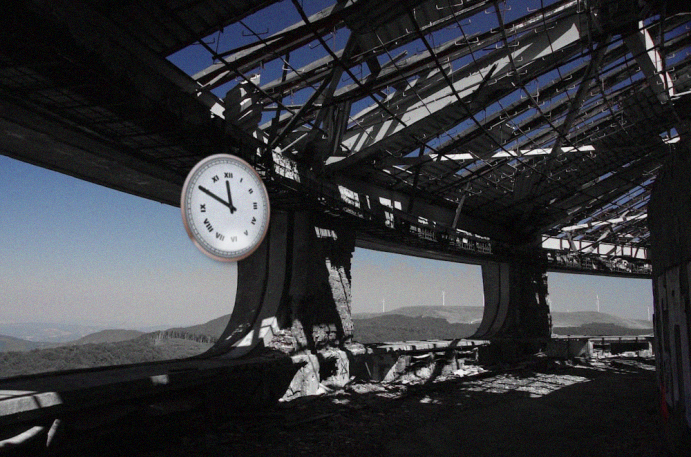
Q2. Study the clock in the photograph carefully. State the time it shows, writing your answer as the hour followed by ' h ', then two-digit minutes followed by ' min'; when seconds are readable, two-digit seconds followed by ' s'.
11 h 50 min
